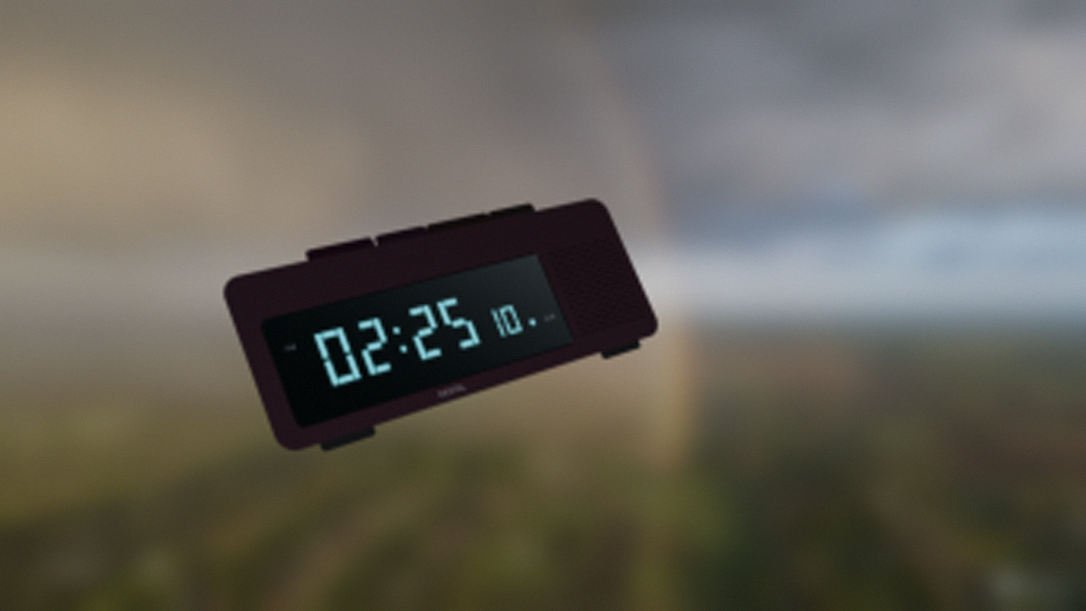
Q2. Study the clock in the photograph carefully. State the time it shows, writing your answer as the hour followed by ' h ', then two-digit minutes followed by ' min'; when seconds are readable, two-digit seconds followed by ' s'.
2 h 25 min 10 s
